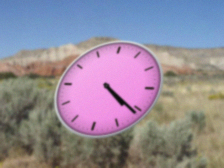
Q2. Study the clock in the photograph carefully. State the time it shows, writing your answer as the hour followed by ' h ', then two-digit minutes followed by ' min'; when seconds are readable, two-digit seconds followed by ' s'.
4 h 21 min
